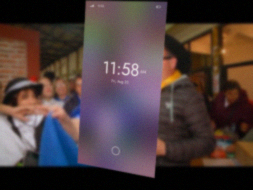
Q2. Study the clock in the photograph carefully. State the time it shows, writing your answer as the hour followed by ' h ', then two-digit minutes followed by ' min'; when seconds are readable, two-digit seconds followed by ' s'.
11 h 58 min
